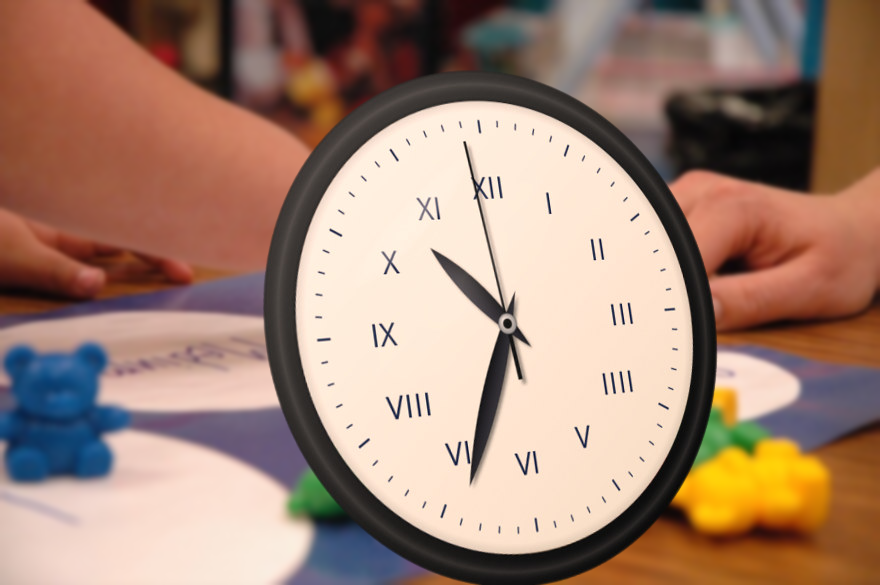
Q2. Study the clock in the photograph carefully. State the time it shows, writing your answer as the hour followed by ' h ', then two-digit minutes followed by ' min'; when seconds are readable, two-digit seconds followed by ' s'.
10 h 33 min 59 s
